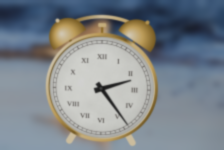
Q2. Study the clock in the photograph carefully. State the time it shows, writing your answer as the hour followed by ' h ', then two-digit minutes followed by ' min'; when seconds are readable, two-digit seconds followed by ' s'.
2 h 24 min
